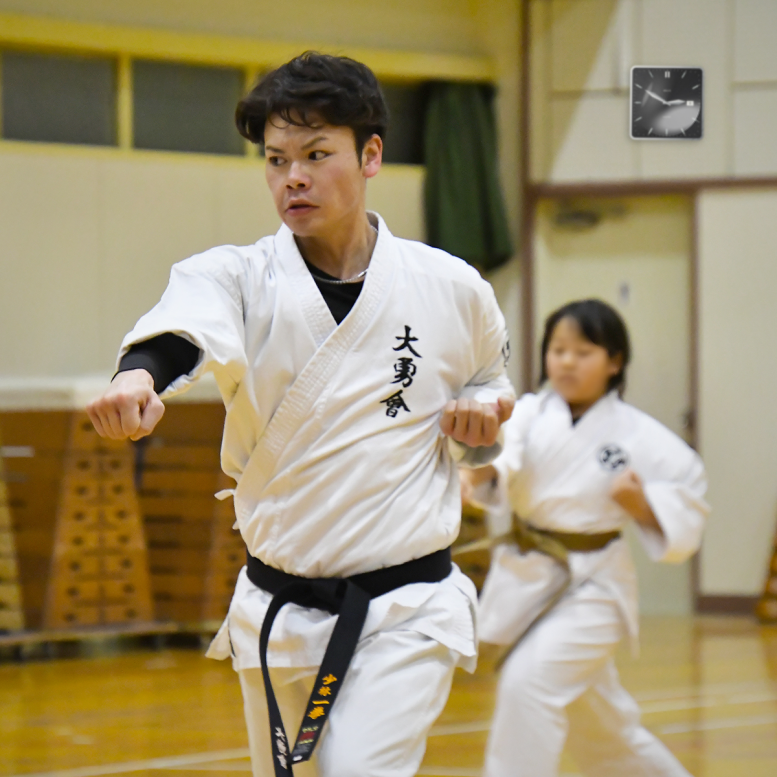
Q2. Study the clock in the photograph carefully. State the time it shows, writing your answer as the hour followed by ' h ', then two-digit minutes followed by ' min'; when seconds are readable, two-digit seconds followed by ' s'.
2 h 50 min
